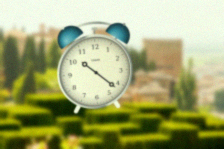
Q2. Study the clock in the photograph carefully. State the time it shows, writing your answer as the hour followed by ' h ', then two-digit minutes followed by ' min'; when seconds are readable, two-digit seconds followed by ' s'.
10 h 22 min
